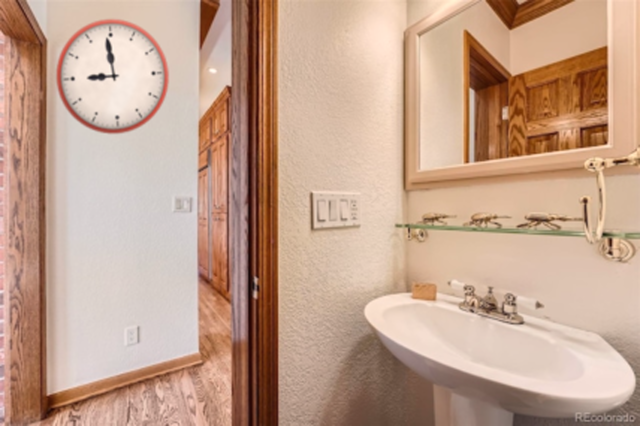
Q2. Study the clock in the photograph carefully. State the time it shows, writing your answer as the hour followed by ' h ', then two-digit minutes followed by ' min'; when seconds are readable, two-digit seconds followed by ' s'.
8 h 59 min
